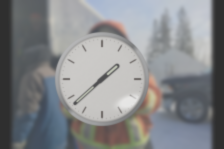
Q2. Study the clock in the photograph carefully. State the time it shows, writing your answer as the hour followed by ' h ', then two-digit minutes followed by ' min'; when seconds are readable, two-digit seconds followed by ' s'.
1 h 38 min
